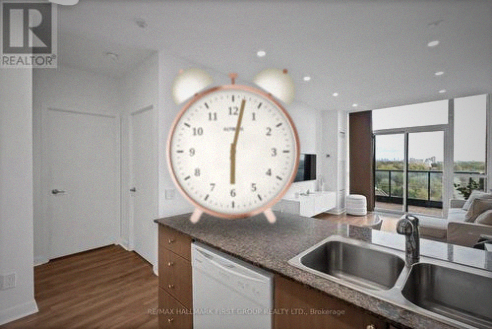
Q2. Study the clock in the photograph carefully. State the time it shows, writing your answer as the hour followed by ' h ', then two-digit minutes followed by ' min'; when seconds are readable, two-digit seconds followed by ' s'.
6 h 02 min
